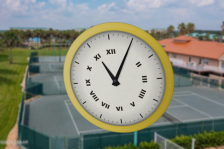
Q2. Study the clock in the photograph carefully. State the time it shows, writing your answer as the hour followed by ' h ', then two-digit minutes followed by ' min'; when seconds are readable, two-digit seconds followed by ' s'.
11 h 05 min
